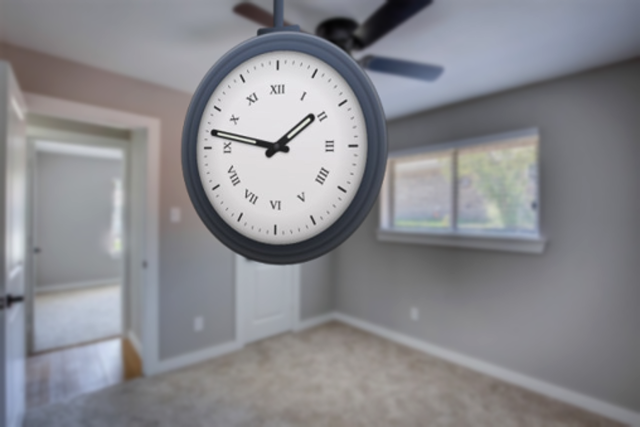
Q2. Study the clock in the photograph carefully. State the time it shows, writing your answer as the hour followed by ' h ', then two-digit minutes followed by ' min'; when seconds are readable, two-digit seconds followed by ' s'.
1 h 47 min
